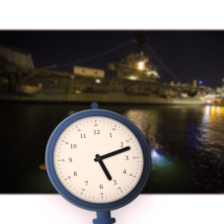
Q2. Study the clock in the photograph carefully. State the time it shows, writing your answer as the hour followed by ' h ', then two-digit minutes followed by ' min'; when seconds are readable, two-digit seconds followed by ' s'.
5 h 12 min
